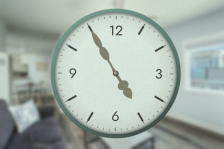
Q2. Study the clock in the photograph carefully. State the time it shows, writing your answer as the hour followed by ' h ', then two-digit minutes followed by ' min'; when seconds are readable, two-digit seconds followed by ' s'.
4 h 55 min
